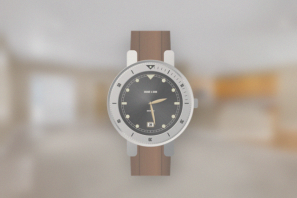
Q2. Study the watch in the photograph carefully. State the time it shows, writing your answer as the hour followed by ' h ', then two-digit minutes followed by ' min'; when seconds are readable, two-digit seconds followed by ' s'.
2 h 28 min
